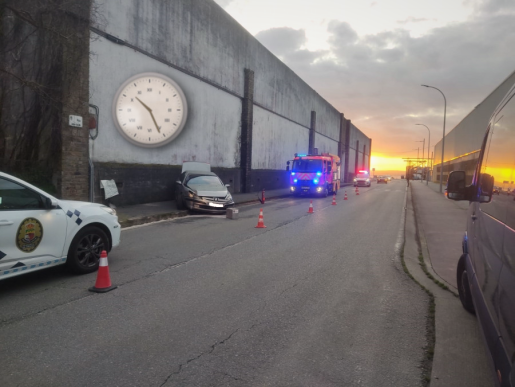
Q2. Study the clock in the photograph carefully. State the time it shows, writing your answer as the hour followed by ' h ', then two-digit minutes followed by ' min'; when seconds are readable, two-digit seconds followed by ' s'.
10 h 26 min
